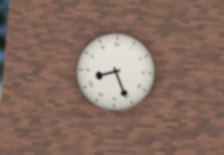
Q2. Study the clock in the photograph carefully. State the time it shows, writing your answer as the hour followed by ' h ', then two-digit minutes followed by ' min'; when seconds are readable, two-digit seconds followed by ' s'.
8 h 26 min
